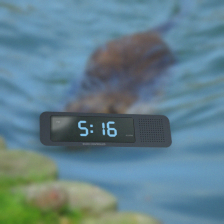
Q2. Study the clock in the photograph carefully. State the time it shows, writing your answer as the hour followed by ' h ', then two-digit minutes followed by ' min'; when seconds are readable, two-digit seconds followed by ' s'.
5 h 16 min
